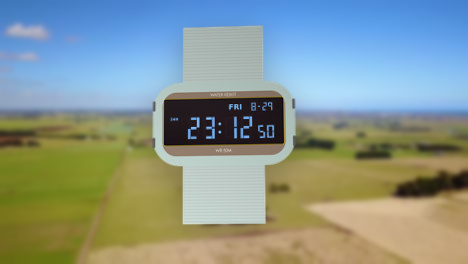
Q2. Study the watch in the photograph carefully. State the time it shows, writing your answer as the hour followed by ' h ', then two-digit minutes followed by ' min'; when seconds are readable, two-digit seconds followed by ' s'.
23 h 12 min 50 s
